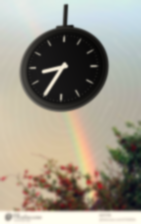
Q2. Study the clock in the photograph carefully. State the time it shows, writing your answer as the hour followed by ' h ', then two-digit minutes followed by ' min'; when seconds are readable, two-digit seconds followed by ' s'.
8 h 35 min
